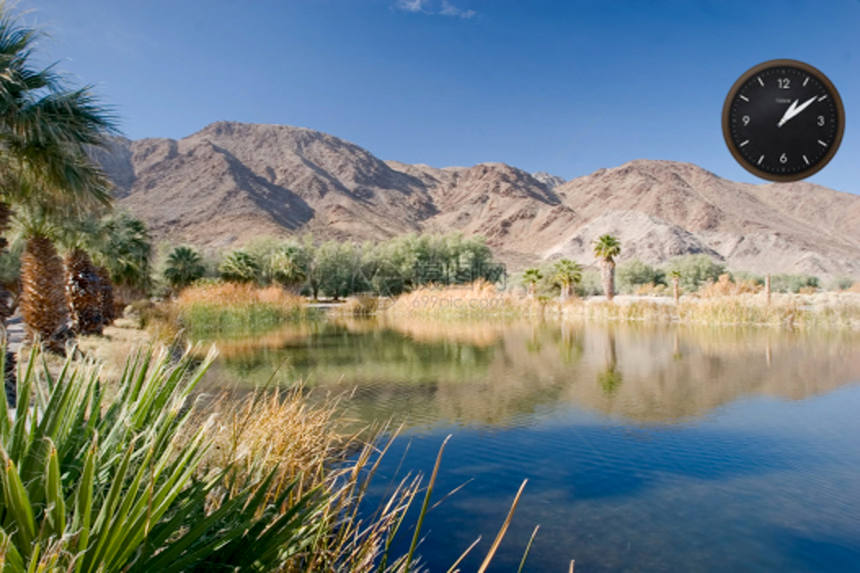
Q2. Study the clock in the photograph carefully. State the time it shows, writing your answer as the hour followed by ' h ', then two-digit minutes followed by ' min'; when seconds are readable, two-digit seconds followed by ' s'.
1 h 09 min
